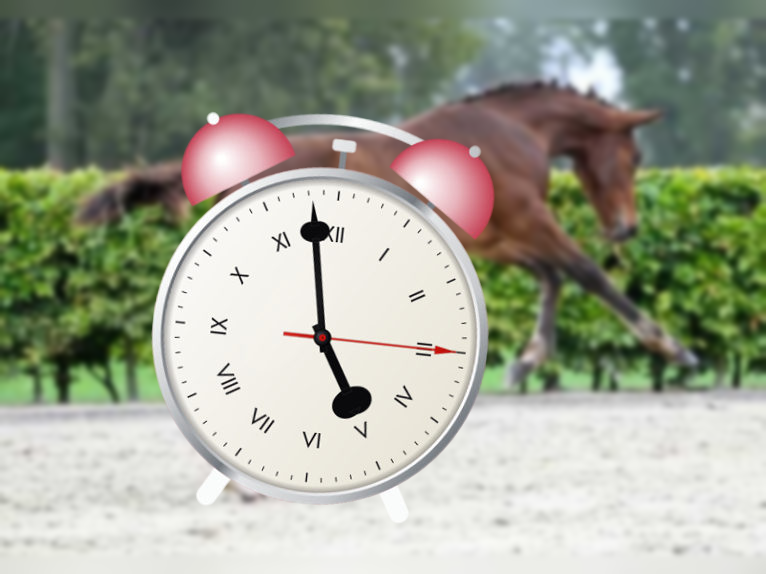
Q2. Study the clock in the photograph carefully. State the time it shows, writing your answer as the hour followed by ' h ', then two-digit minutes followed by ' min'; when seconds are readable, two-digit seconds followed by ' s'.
4 h 58 min 15 s
